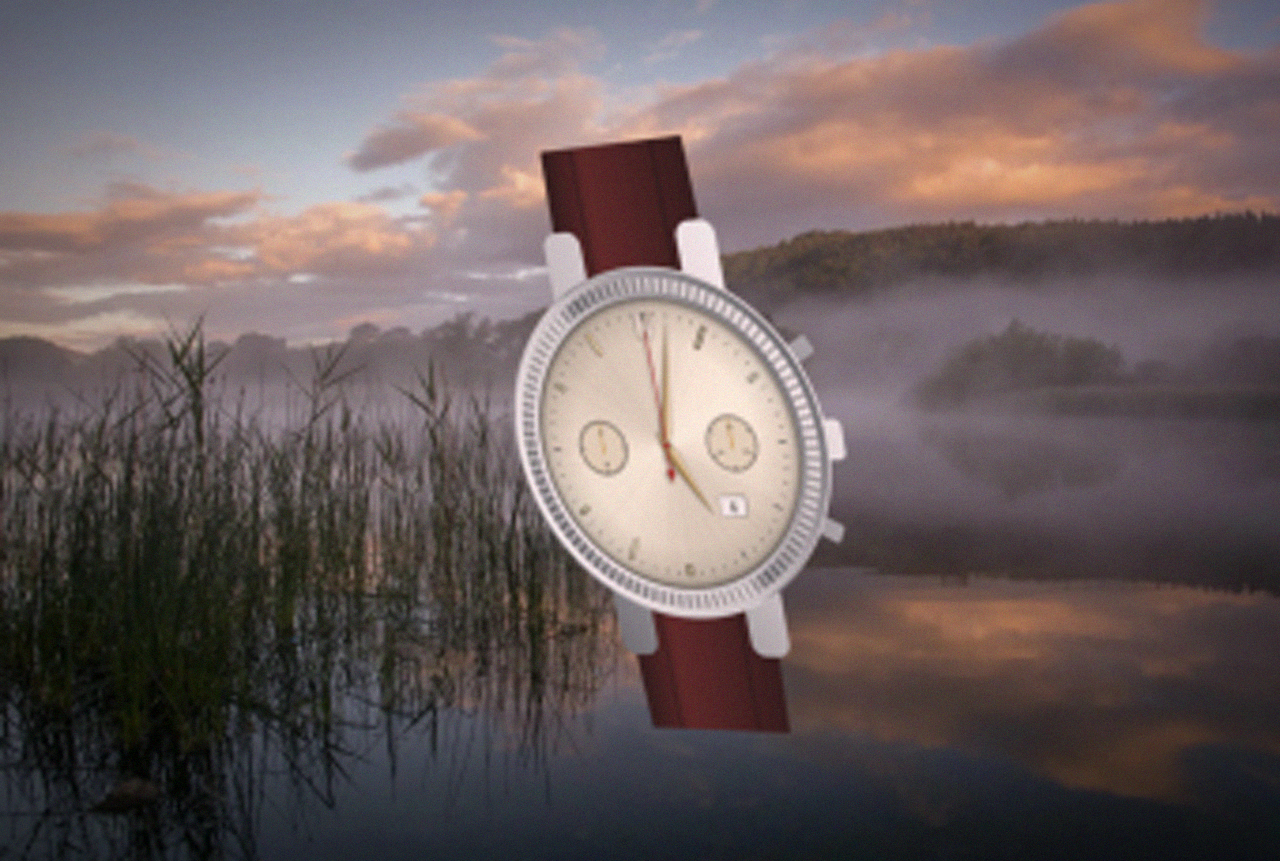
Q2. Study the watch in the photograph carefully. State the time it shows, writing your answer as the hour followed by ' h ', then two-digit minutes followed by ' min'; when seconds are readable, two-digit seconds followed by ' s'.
5 h 02 min
